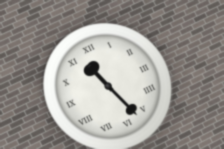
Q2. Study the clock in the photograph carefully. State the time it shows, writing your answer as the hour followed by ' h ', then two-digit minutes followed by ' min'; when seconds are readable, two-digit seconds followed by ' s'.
11 h 27 min
